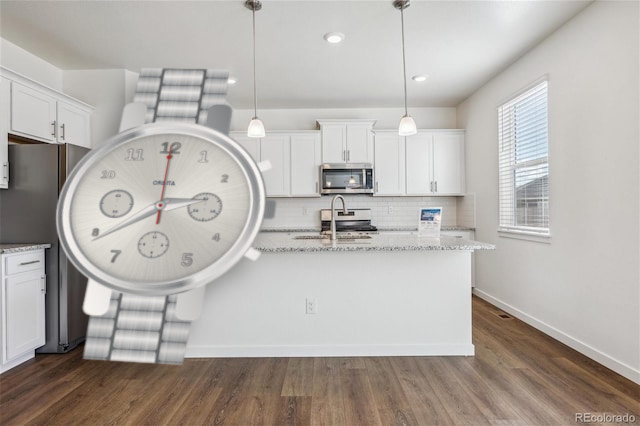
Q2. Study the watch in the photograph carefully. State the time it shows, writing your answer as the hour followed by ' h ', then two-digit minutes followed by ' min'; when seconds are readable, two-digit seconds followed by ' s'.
2 h 39 min
